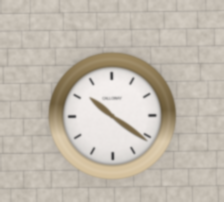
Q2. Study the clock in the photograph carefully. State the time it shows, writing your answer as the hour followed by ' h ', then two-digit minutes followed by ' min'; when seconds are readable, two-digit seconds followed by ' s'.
10 h 21 min
